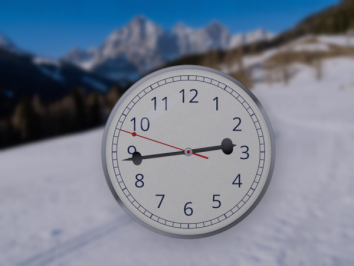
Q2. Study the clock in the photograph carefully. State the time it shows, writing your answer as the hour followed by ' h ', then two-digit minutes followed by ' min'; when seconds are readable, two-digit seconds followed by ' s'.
2 h 43 min 48 s
